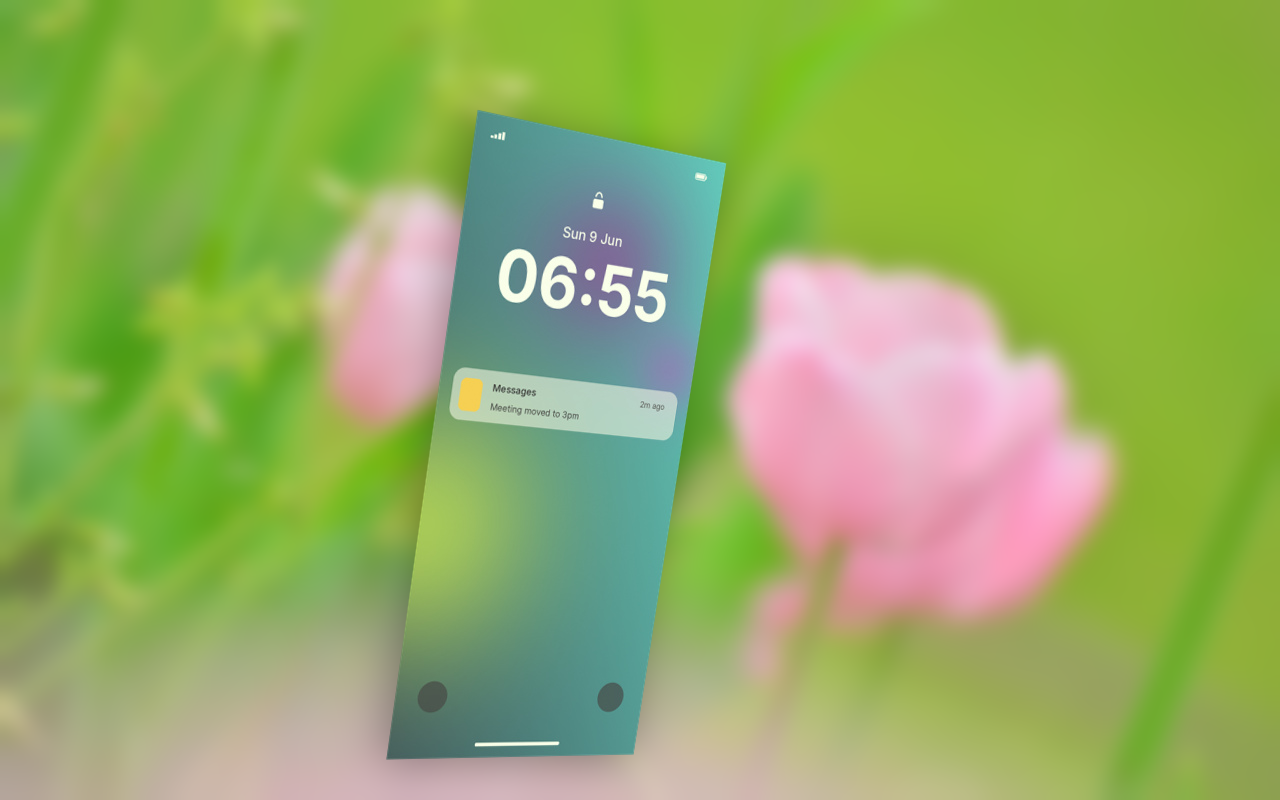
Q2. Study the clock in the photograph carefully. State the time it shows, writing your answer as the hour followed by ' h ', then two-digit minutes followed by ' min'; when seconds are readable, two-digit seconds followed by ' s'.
6 h 55 min
